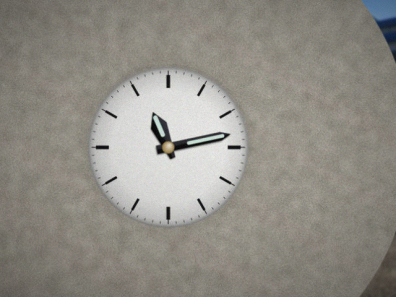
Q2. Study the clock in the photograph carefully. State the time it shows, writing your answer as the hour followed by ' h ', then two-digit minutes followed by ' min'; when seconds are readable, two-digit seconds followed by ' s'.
11 h 13 min
